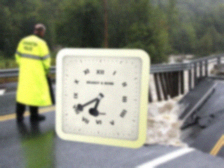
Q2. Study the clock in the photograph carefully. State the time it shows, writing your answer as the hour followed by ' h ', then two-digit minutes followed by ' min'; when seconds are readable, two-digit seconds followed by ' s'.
6 h 40 min
